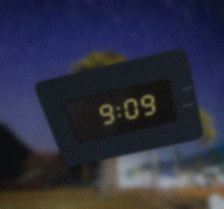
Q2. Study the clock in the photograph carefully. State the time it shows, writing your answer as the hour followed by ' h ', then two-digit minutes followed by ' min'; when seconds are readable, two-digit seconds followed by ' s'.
9 h 09 min
